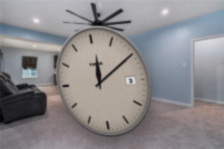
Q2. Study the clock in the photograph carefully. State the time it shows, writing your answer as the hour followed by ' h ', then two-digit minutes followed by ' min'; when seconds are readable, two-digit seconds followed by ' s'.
12 h 10 min
